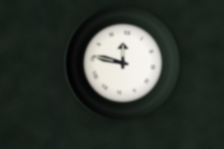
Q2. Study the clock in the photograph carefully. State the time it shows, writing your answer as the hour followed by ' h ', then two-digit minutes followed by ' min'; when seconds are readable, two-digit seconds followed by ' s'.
11 h 46 min
